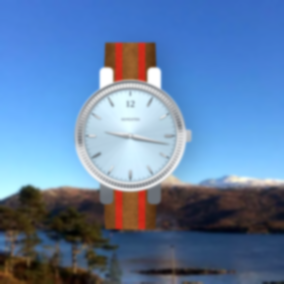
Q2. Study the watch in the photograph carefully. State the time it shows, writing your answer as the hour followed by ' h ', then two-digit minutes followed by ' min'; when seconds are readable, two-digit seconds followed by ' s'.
9 h 17 min
